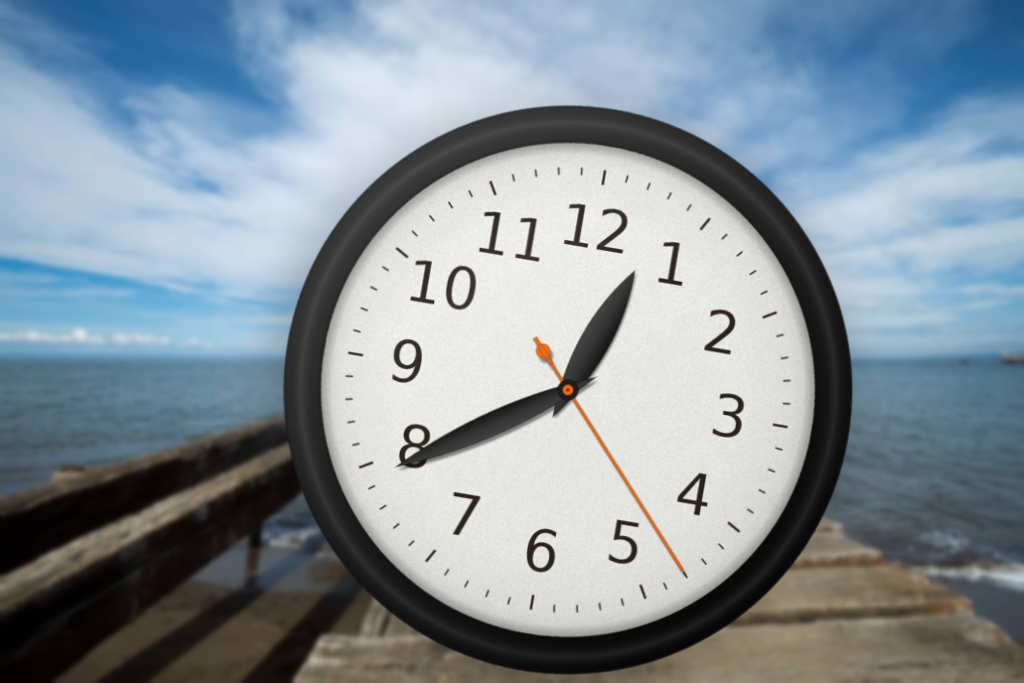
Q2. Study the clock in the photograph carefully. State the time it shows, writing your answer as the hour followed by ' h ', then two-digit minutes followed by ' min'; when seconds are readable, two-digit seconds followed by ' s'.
12 h 39 min 23 s
